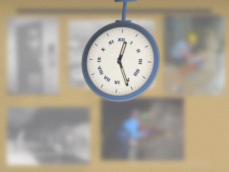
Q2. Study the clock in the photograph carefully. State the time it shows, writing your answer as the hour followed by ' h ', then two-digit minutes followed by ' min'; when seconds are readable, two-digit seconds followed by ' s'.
12 h 26 min
